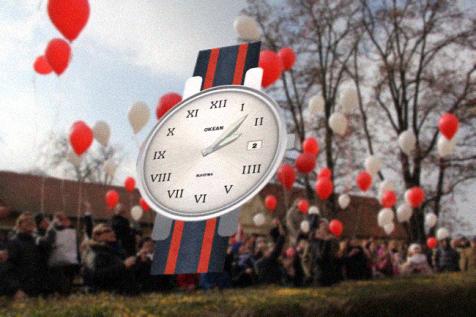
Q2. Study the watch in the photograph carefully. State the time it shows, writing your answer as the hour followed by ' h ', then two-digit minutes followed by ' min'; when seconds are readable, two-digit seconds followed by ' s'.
2 h 07 min
